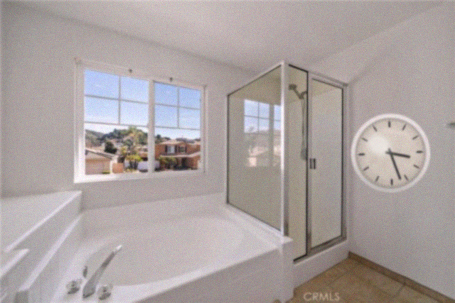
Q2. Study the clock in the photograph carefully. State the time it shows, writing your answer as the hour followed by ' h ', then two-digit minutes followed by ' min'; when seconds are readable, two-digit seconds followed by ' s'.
3 h 27 min
